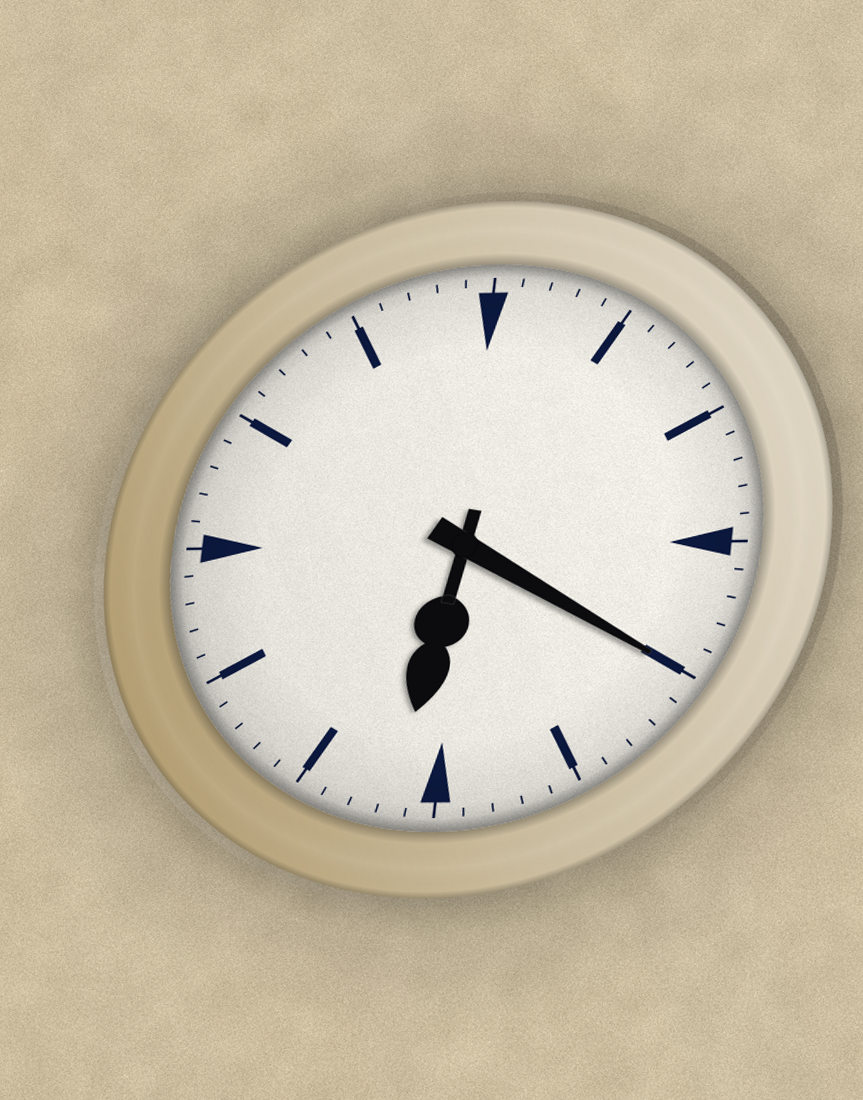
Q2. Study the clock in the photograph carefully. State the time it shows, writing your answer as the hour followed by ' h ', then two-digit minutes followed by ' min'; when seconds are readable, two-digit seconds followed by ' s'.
6 h 20 min
